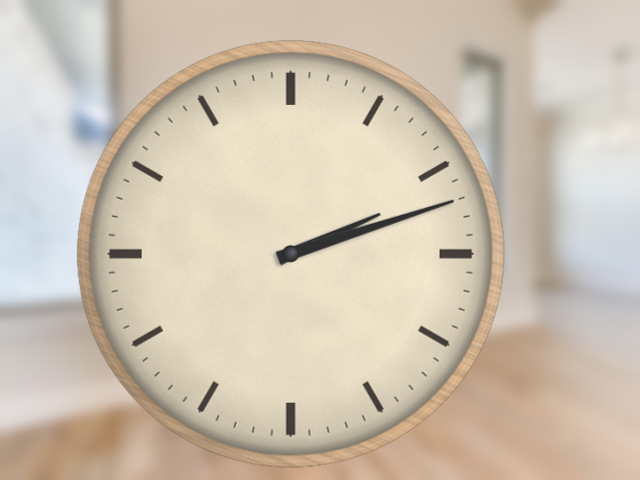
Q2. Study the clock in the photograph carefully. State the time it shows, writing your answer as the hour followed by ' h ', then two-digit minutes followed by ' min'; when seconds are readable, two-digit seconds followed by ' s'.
2 h 12 min
